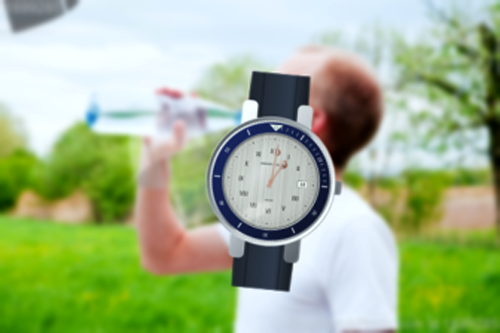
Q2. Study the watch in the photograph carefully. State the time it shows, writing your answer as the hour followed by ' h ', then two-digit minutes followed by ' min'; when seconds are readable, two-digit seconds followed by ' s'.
1 h 01 min
